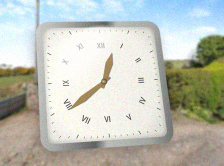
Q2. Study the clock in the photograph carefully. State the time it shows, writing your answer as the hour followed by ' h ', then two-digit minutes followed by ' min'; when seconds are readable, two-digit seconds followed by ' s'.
12 h 39 min
